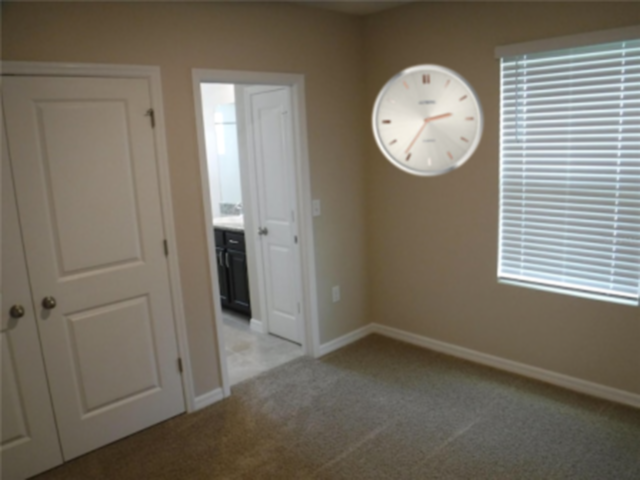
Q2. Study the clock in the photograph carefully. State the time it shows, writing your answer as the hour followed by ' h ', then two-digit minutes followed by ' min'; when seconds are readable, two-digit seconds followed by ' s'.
2 h 36 min
